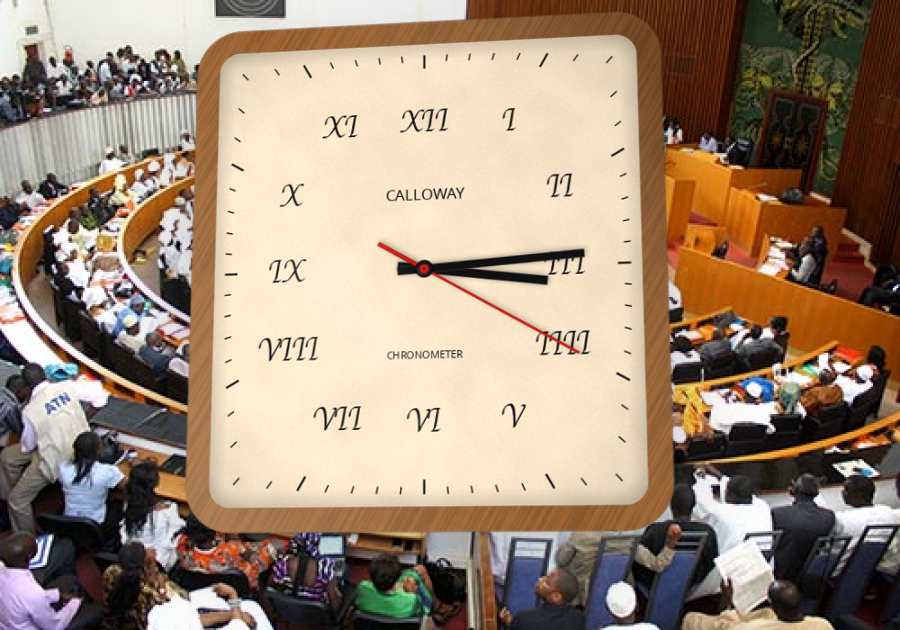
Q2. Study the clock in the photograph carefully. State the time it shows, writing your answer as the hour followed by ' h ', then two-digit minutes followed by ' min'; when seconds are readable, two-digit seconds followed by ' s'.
3 h 14 min 20 s
